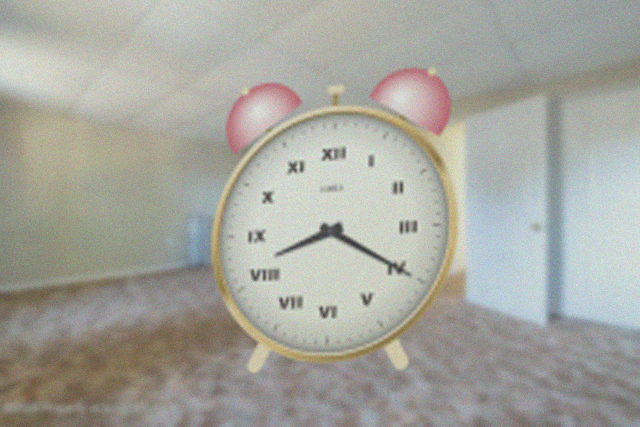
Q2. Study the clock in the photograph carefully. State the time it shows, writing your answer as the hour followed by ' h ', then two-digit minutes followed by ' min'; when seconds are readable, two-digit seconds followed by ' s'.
8 h 20 min
